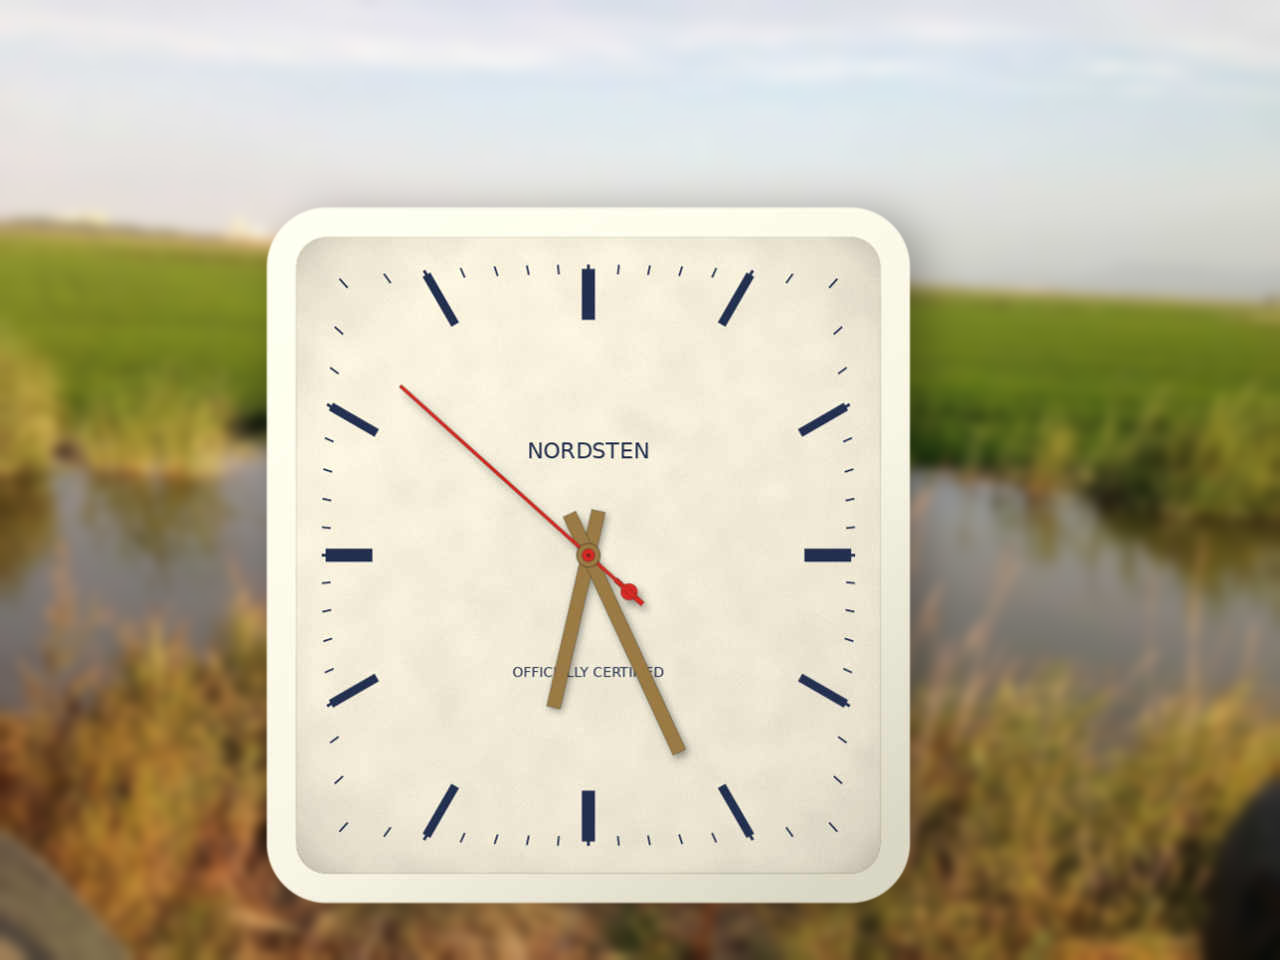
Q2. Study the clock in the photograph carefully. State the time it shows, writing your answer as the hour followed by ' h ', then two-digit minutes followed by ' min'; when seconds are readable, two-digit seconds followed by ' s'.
6 h 25 min 52 s
